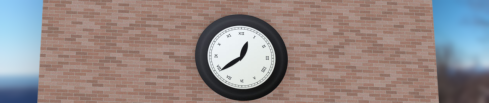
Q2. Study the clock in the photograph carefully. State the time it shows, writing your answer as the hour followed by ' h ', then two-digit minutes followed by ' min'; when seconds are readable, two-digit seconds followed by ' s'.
12 h 39 min
